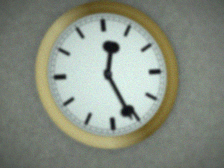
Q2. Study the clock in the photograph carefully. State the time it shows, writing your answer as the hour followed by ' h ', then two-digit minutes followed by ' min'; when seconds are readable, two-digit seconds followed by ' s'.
12 h 26 min
